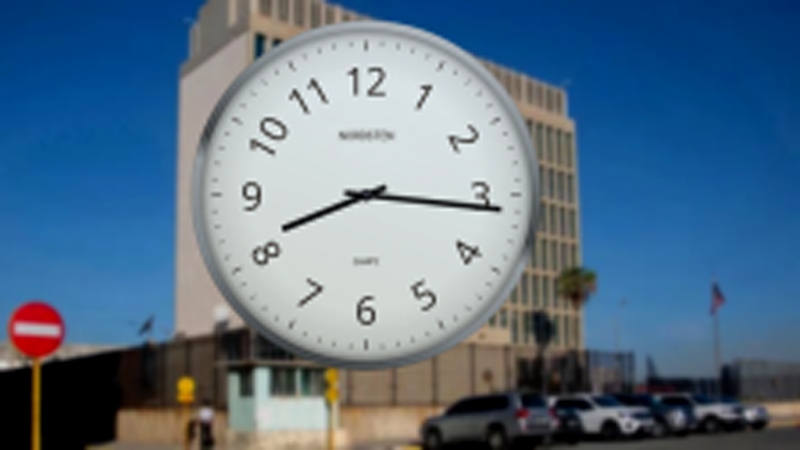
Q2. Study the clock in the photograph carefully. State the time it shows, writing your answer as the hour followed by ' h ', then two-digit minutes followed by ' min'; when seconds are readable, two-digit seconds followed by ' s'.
8 h 16 min
